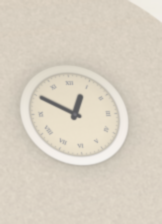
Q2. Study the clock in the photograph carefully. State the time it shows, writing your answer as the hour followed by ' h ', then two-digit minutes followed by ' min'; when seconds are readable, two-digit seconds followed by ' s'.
12 h 50 min
